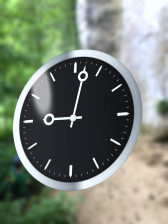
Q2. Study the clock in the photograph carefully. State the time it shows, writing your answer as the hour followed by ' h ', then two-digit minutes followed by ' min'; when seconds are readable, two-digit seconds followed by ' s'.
9 h 02 min
